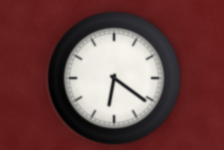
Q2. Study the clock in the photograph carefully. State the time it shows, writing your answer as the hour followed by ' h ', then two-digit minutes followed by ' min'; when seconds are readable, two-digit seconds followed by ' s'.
6 h 21 min
